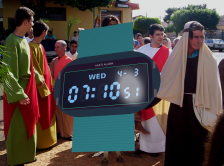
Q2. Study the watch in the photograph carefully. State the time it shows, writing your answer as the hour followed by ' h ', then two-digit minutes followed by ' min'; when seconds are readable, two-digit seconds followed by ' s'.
7 h 10 min 51 s
